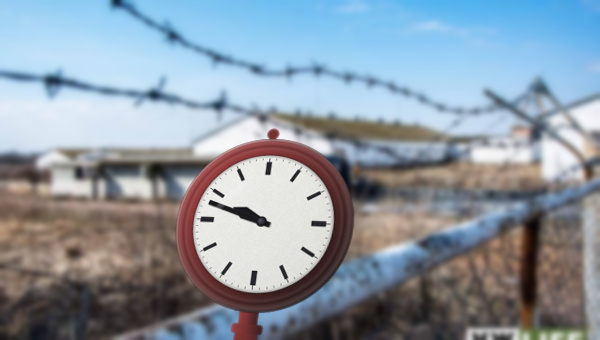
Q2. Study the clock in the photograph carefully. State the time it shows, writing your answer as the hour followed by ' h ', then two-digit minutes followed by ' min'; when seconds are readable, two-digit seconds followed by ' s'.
9 h 48 min
